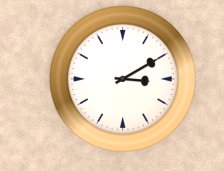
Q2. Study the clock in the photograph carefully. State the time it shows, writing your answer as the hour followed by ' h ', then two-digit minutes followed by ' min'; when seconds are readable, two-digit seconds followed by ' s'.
3 h 10 min
